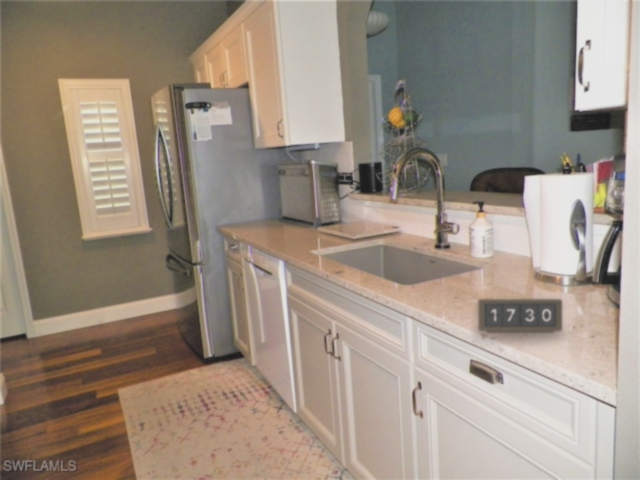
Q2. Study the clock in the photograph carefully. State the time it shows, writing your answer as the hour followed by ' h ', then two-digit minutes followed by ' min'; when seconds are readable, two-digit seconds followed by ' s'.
17 h 30 min
